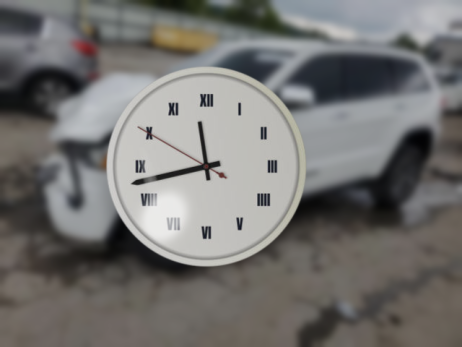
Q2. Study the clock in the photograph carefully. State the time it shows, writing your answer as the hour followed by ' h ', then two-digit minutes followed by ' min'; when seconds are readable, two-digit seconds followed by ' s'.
11 h 42 min 50 s
